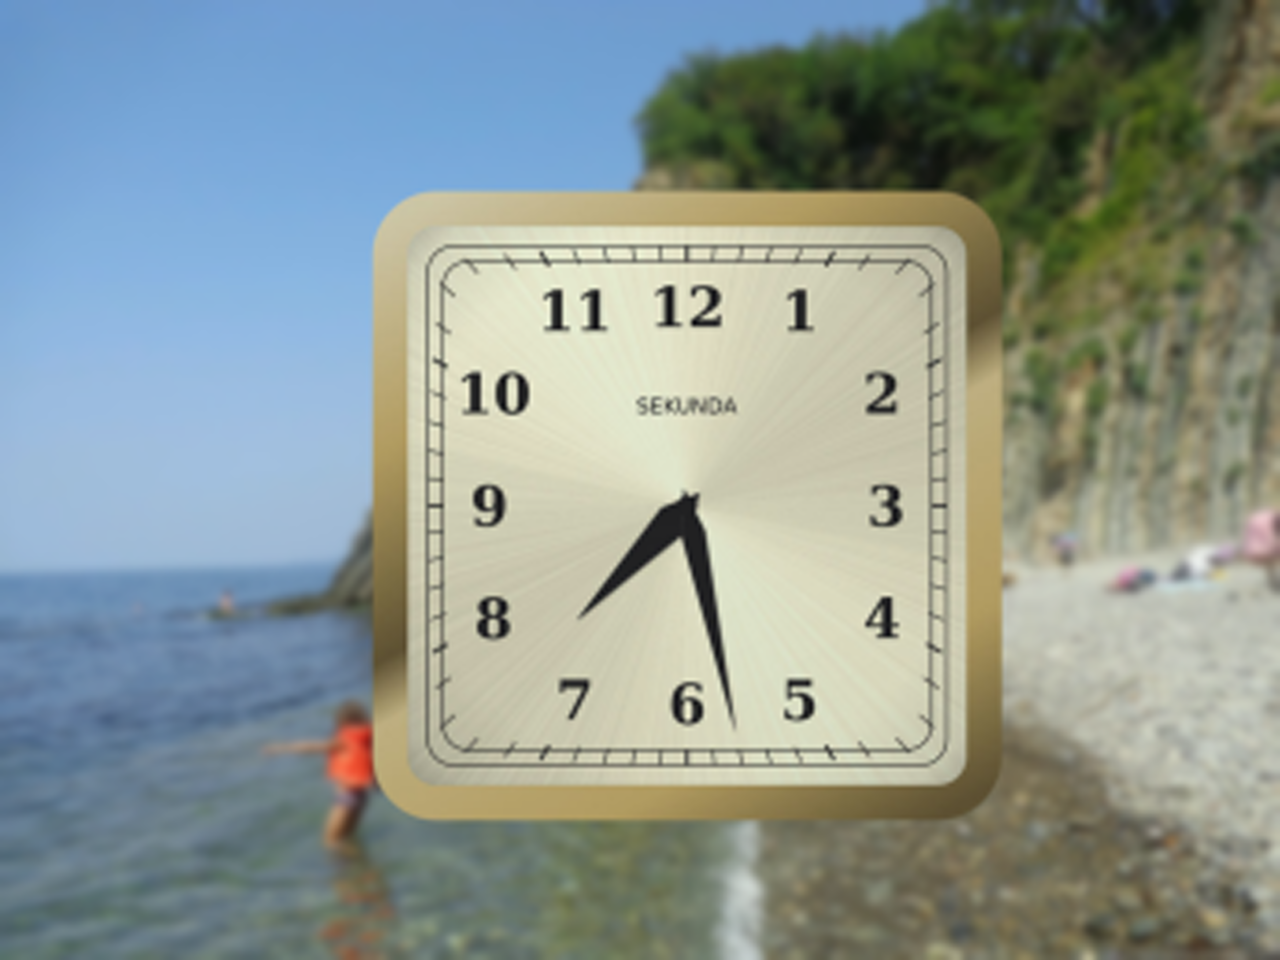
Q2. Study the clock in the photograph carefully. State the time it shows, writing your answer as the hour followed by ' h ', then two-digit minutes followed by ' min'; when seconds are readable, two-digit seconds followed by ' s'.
7 h 28 min
